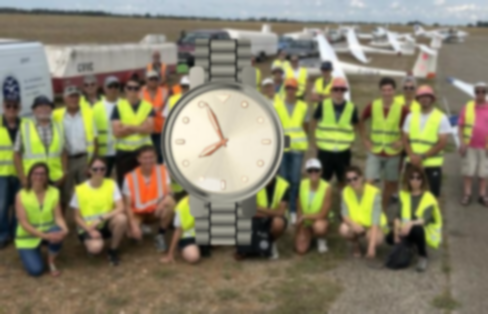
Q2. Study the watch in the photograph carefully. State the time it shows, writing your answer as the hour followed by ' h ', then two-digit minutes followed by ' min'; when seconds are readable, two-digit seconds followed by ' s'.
7 h 56 min
